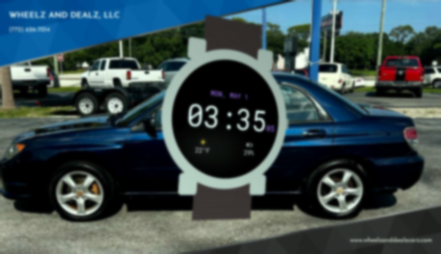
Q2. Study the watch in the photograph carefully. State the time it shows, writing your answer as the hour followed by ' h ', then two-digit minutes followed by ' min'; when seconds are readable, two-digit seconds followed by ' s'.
3 h 35 min
